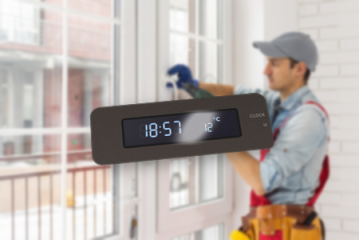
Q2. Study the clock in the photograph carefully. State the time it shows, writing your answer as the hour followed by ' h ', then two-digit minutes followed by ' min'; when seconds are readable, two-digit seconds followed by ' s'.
18 h 57 min
